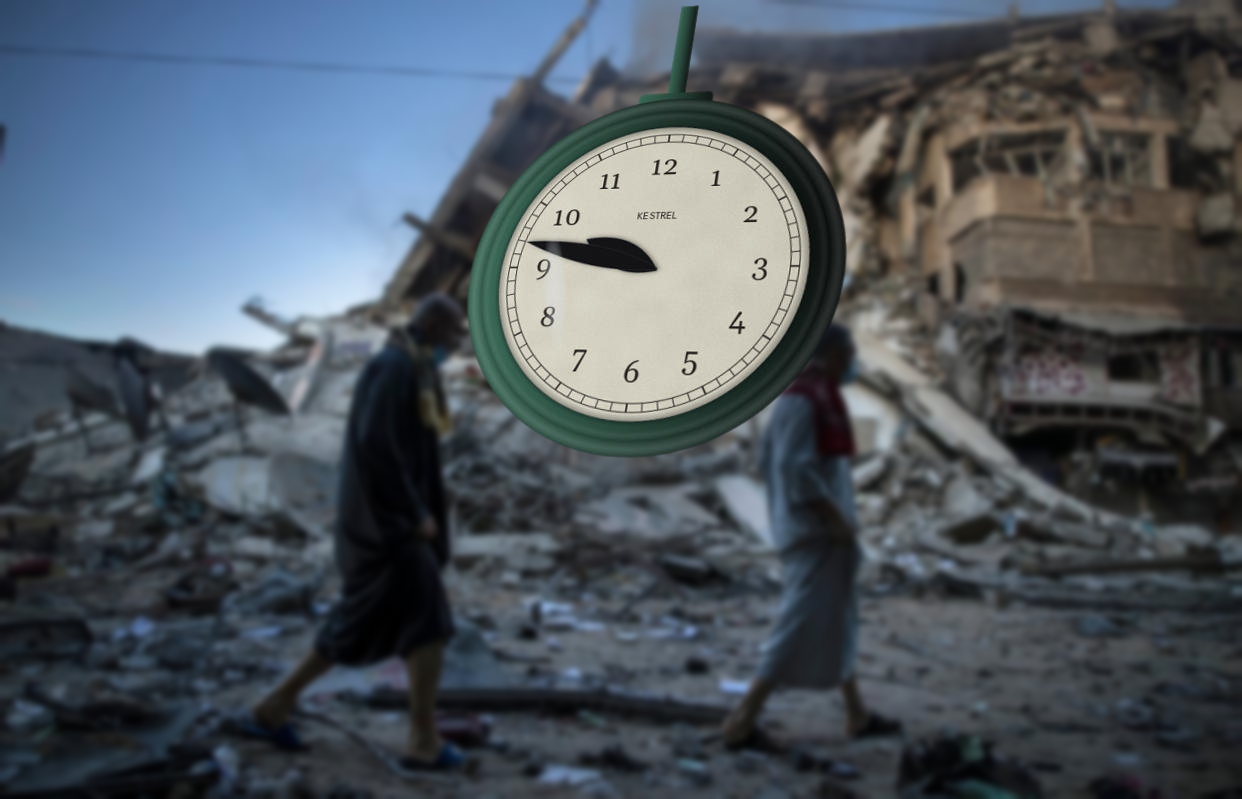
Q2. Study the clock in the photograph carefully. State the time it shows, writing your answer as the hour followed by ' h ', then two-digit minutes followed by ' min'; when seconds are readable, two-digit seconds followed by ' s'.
9 h 47 min
